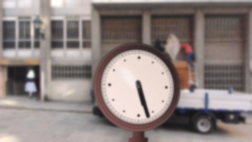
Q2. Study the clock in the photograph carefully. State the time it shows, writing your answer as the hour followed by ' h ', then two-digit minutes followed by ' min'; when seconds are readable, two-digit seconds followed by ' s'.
5 h 27 min
